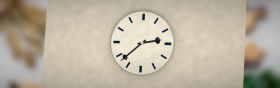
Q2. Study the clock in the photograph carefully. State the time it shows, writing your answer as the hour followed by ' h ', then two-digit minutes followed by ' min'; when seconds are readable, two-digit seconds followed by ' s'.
2 h 38 min
